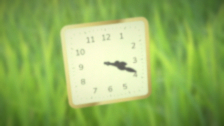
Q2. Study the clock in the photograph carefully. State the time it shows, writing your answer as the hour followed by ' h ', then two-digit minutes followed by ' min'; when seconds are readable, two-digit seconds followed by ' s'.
3 h 19 min
